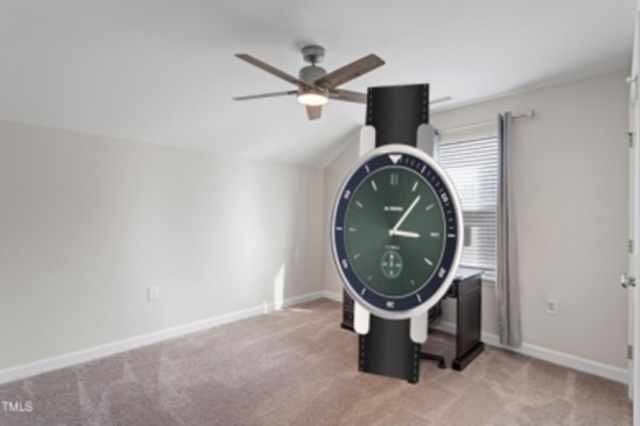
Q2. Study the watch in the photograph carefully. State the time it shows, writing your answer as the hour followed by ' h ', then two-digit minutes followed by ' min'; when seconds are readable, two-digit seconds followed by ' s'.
3 h 07 min
